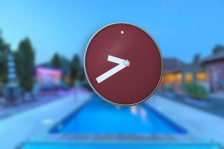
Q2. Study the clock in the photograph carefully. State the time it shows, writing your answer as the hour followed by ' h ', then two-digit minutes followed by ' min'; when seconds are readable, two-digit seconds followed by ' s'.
9 h 41 min
